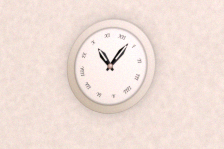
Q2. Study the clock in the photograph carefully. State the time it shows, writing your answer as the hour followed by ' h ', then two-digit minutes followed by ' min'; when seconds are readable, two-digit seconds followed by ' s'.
10 h 03 min
